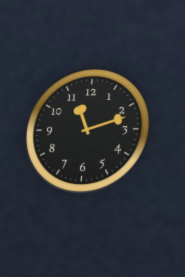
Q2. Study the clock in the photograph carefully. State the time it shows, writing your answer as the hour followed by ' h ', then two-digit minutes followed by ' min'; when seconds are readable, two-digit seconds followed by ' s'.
11 h 12 min
